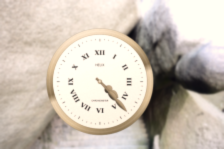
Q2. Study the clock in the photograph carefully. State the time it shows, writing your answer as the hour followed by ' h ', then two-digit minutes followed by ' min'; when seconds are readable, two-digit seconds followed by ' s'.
4 h 23 min
